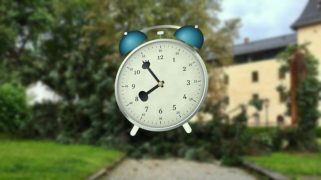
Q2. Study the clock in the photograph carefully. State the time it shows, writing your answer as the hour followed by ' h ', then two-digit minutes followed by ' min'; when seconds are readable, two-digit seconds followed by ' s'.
7 h 54 min
